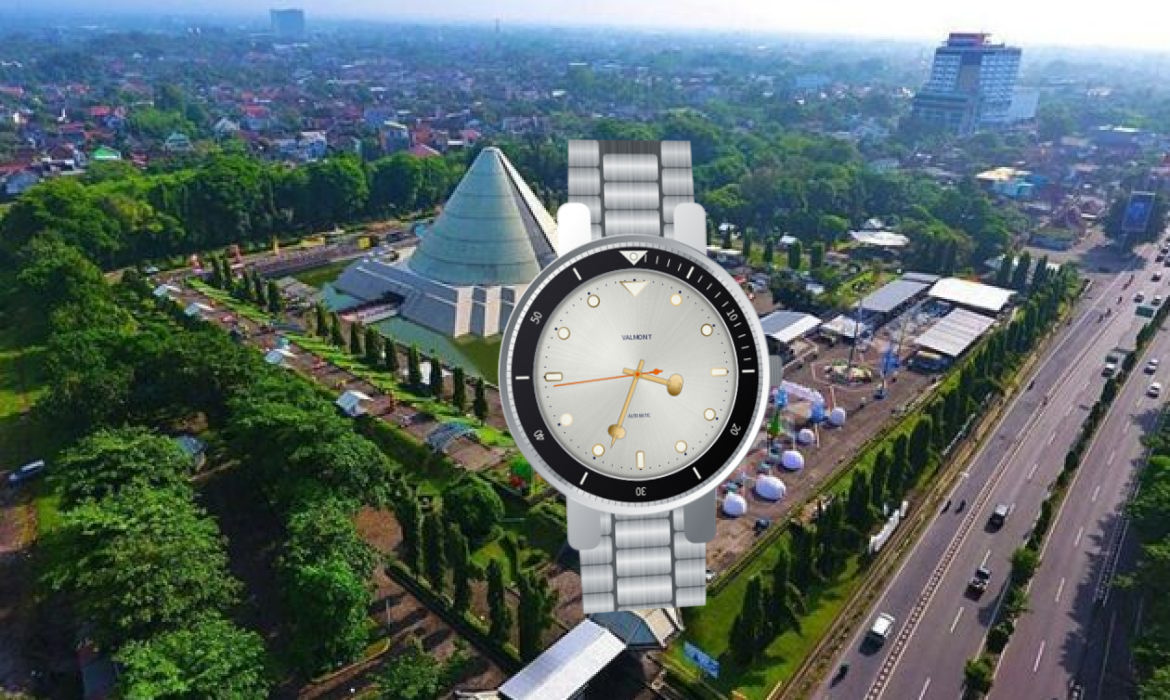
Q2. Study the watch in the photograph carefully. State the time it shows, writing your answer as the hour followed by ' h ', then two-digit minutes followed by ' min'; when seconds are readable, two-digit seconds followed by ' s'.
3 h 33 min 44 s
